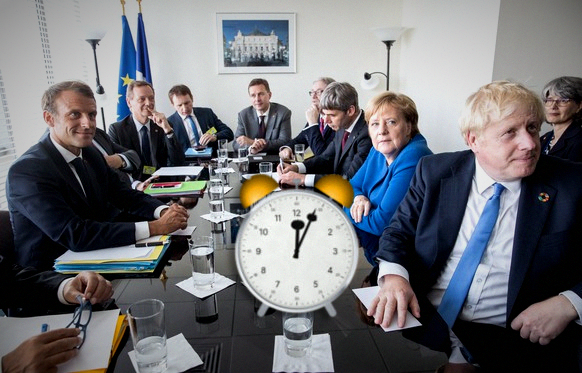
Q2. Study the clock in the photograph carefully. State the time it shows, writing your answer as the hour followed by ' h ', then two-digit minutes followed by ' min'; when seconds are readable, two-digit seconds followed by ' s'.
12 h 04 min
